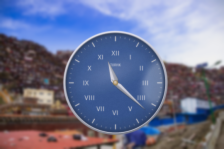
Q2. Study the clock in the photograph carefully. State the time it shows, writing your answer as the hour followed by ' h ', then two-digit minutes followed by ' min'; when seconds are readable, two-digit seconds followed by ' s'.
11 h 22 min
